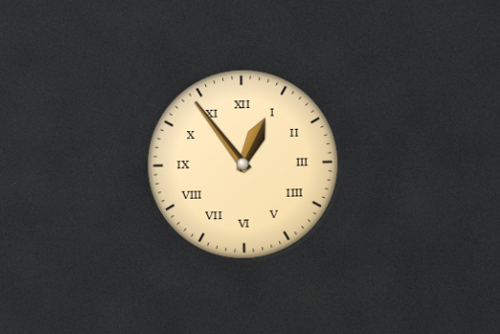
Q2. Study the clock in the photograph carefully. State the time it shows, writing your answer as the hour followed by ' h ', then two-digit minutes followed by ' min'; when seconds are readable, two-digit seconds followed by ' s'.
12 h 54 min
